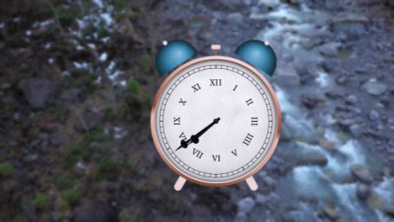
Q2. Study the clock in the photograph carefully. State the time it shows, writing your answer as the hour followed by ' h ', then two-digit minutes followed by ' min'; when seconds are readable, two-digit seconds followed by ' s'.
7 h 39 min
